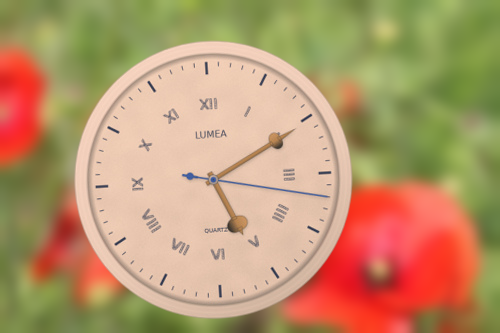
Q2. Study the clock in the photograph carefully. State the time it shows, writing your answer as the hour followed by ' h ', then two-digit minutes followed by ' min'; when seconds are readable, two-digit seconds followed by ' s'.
5 h 10 min 17 s
